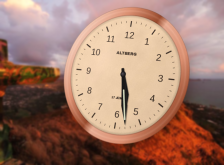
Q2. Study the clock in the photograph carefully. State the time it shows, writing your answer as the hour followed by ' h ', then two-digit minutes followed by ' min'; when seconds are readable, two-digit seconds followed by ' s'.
5 h 28 min
